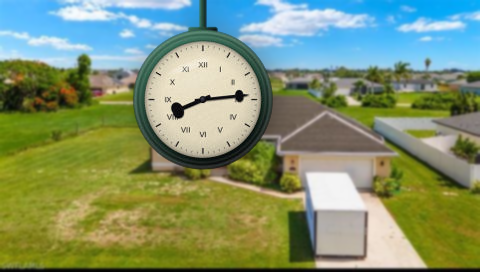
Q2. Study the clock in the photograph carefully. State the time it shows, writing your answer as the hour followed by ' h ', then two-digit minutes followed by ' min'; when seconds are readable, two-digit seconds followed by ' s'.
8 h 14 min
